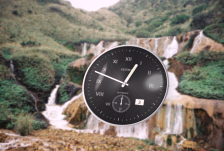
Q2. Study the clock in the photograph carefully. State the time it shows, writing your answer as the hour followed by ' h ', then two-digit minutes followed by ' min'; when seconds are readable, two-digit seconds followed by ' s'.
12 h 48 min
